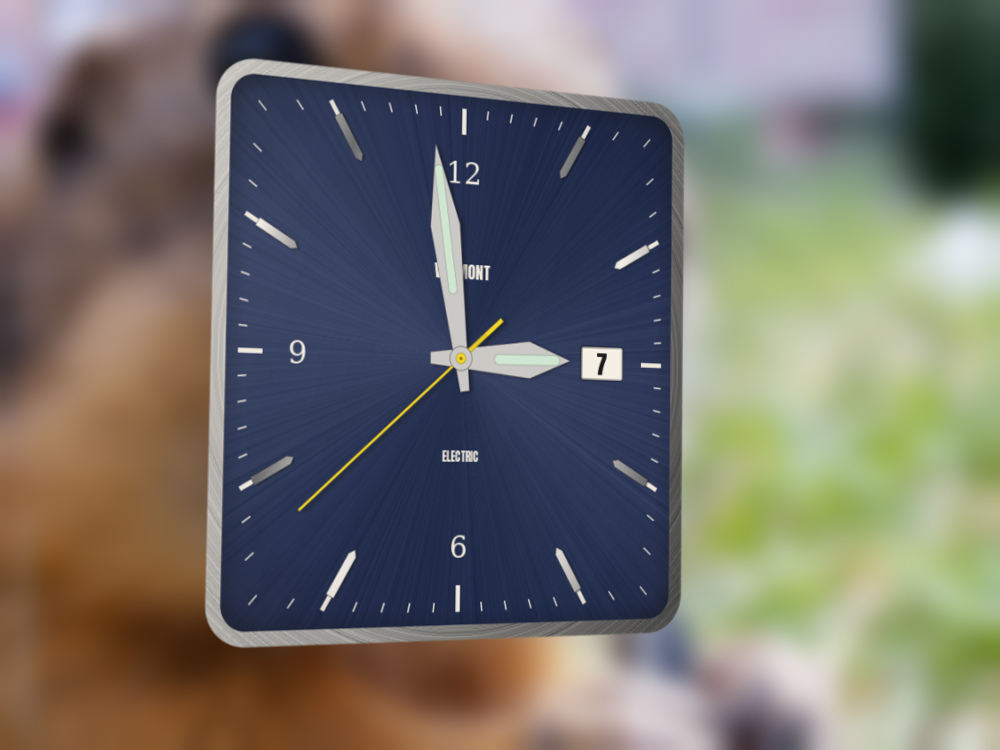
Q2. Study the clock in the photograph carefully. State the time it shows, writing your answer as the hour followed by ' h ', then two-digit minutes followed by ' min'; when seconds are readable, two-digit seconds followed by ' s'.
2 h 58 min 38 s
